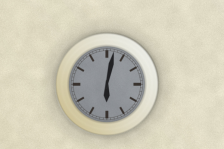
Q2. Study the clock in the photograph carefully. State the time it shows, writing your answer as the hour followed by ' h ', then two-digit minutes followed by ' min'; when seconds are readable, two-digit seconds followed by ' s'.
6 h 02 min
